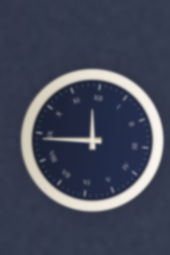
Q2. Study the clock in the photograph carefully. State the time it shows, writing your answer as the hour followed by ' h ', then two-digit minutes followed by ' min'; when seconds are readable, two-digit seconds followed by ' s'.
11 h 44 min
